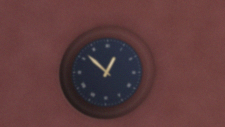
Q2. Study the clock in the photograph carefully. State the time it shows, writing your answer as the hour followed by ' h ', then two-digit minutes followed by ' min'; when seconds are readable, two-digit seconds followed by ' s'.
12 h 52 min
